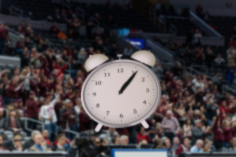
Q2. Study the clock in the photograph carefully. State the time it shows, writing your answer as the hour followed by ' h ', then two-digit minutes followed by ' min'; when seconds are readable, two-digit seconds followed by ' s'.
1 h 06 min
